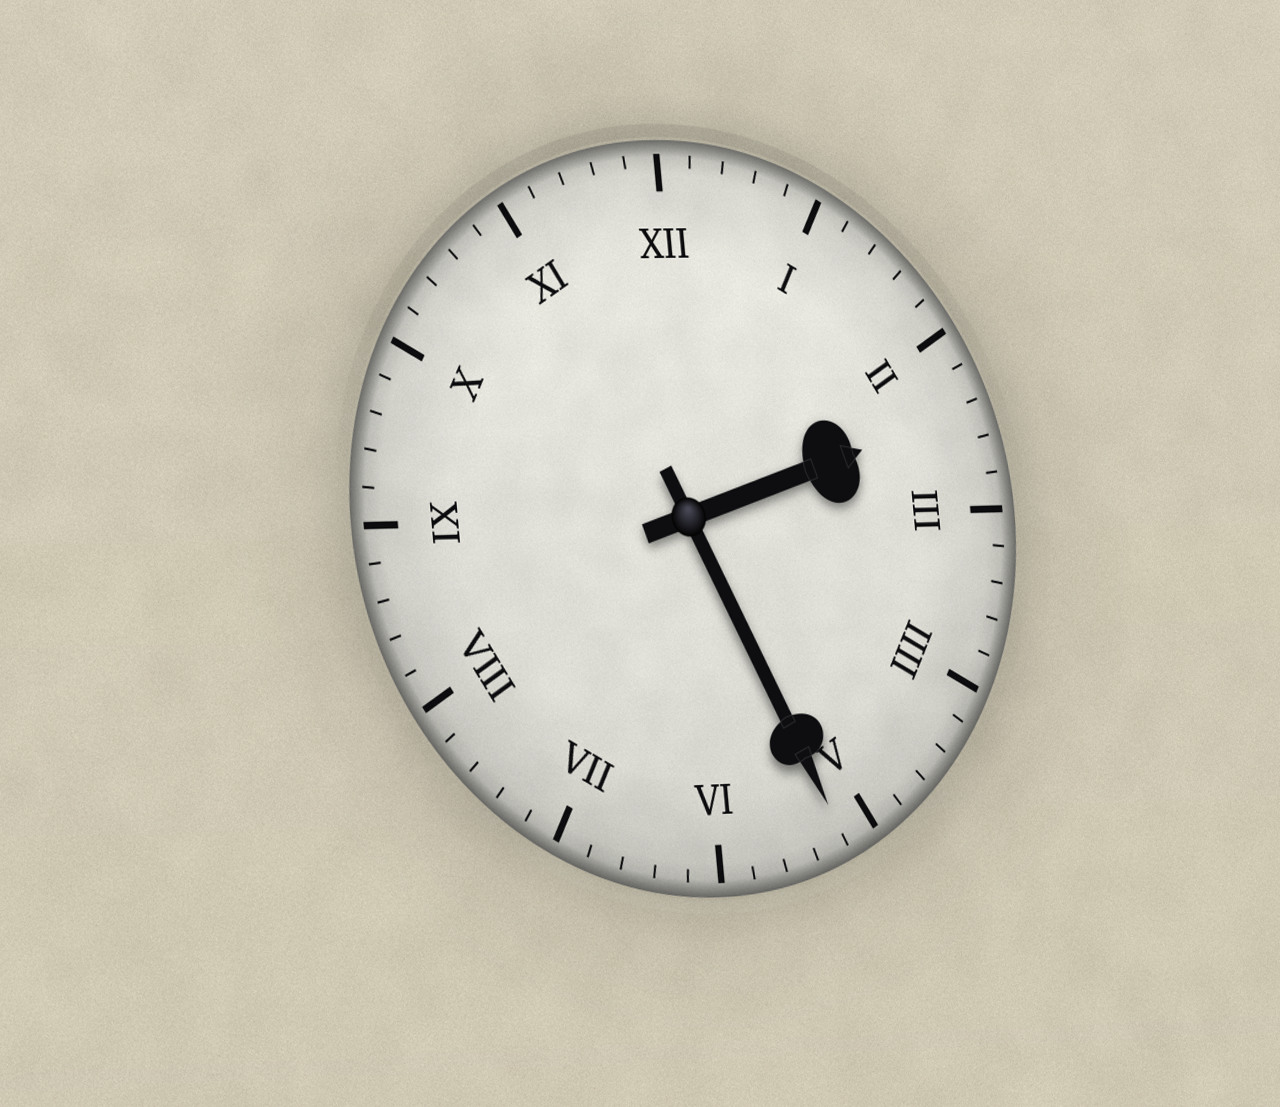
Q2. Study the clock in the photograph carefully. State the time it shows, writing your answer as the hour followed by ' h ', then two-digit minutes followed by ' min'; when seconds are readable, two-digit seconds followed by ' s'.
2 h 26 min
